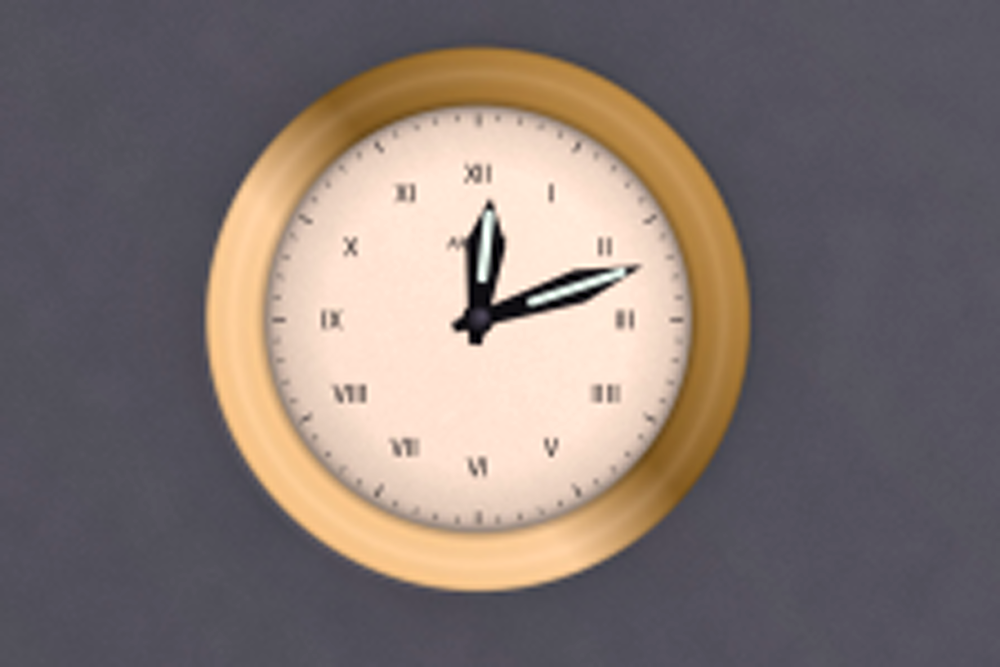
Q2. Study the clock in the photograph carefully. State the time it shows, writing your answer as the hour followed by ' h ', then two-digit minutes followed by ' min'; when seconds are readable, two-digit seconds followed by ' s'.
12 h 12 min
